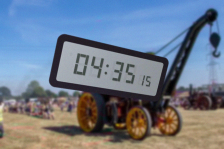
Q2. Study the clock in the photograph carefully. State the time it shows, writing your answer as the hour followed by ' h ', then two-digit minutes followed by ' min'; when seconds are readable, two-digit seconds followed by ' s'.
4 h 35 min 15 s
